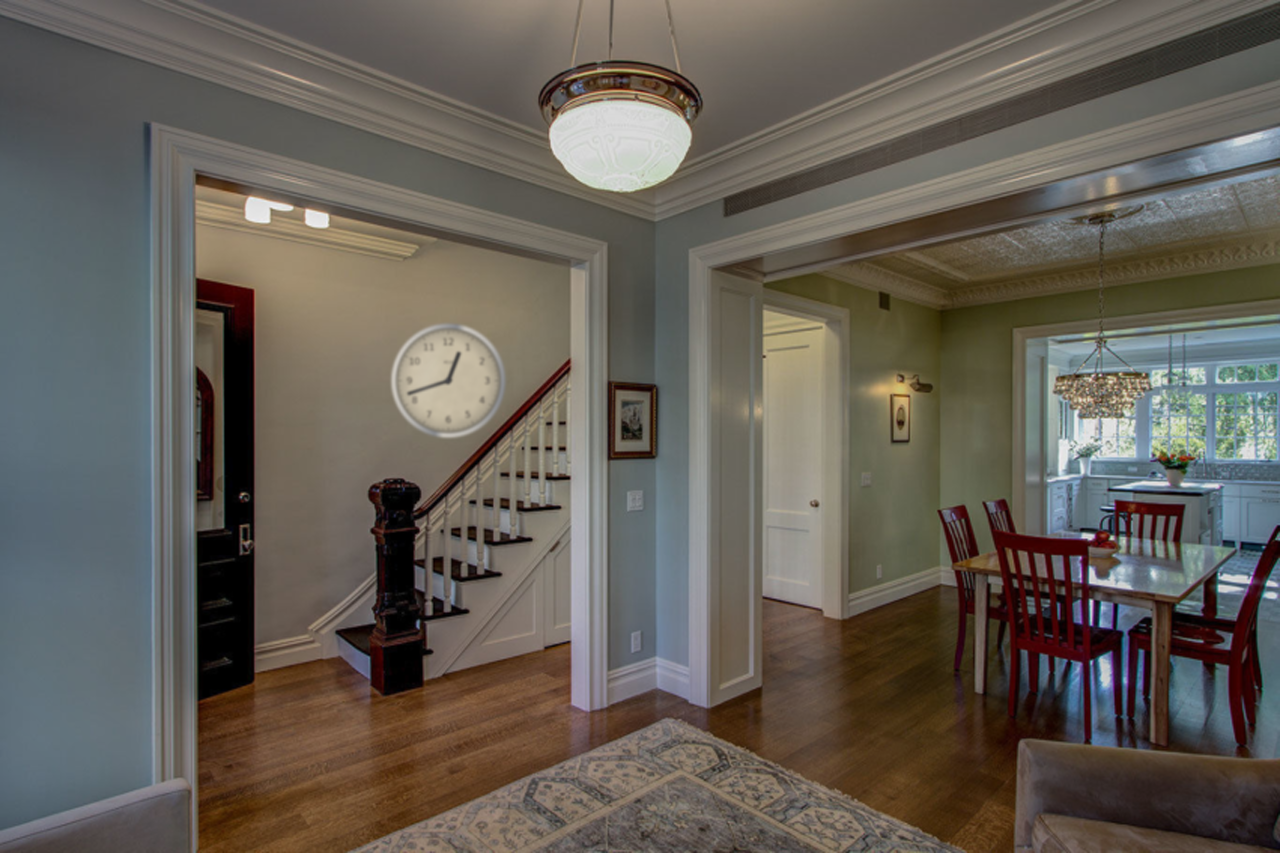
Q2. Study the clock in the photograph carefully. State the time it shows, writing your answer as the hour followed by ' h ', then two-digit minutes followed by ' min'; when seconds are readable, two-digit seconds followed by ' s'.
12 h 42 min
